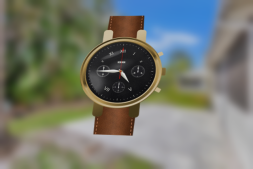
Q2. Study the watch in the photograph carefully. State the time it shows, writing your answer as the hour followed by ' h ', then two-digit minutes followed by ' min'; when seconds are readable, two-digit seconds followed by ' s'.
4 h 45 min
